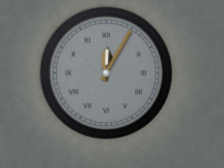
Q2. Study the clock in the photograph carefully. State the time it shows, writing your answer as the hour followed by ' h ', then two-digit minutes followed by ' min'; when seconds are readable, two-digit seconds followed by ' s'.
12 h 05 min
